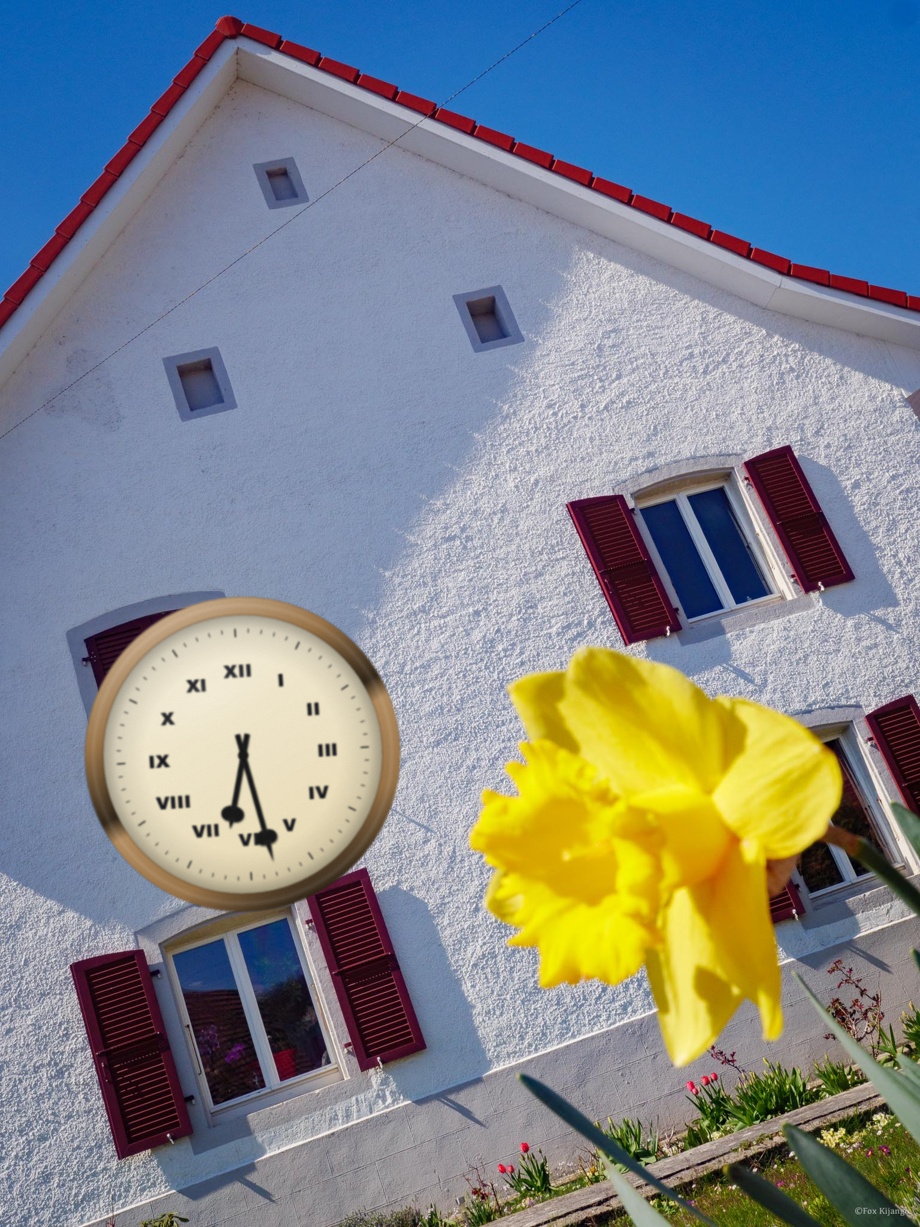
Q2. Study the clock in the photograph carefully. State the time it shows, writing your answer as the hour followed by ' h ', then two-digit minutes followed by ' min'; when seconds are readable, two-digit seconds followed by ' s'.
6 h 28 min
